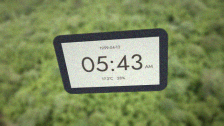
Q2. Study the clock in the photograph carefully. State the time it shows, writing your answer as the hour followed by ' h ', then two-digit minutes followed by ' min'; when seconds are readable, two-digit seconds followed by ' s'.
5 h 43 min
